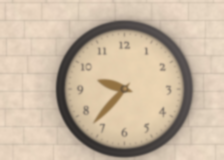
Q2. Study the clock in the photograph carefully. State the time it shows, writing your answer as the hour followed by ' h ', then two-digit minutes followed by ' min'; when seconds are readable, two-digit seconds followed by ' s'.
9 h 37 min
